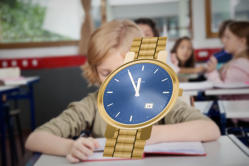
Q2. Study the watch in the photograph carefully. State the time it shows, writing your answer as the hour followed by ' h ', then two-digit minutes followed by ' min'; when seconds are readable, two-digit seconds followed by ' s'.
11 h 55 min
